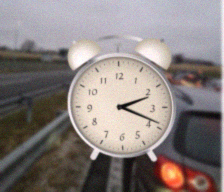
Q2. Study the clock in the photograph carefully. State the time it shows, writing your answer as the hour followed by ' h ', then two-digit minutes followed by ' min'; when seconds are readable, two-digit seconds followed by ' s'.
2 h 19 min
